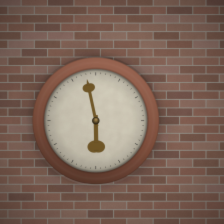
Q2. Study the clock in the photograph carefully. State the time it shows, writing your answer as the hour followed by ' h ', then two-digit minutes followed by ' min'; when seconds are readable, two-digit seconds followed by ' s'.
5 h 58 min
